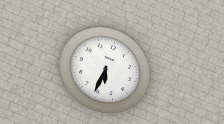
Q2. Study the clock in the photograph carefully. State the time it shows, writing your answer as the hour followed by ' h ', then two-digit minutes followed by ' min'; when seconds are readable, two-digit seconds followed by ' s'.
5 h 31 min
